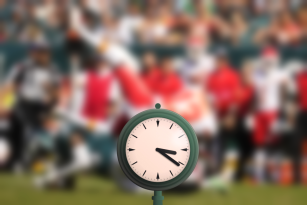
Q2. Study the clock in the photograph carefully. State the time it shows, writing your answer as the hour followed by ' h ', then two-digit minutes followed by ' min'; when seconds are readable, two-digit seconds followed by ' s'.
3 h 21 min
